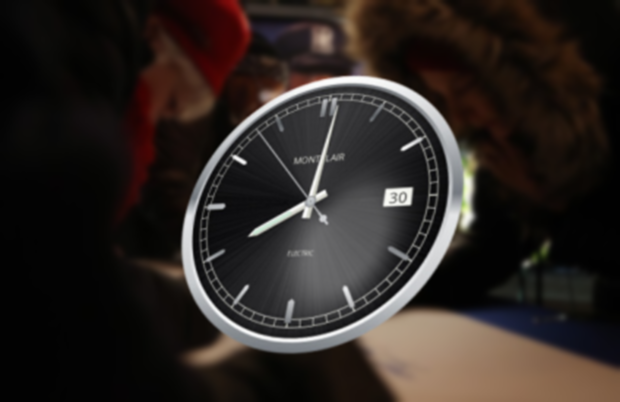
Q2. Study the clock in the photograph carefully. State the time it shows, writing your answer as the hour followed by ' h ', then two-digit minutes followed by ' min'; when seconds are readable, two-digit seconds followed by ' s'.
8 h 00 min 53 s
